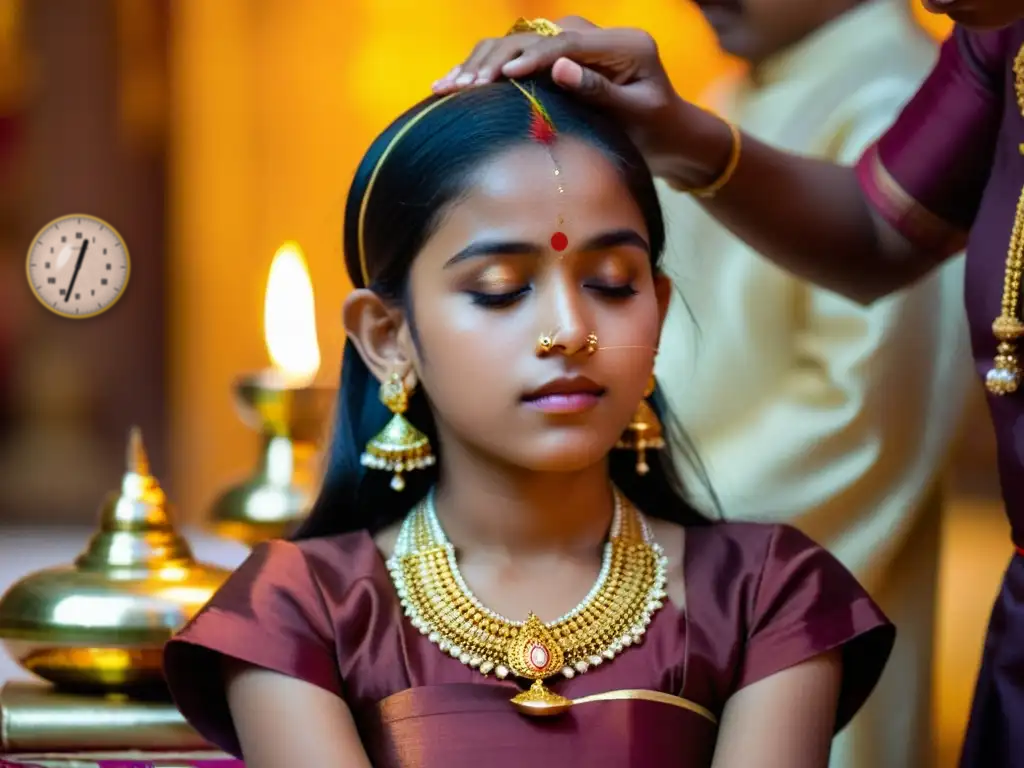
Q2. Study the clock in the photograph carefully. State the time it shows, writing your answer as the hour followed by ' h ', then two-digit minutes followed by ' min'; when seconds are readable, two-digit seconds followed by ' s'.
12 h 33 min
